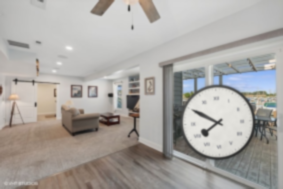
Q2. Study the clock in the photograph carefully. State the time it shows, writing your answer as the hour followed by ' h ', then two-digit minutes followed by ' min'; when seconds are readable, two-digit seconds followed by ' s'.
7 h 50 min
